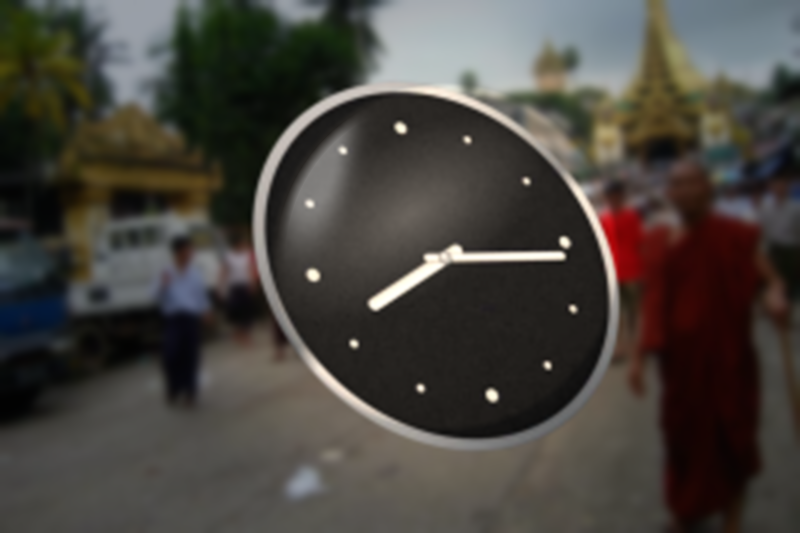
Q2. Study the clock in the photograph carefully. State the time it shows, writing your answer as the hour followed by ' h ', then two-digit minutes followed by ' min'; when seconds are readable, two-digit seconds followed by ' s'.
8 h 16 min
